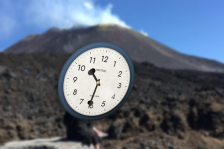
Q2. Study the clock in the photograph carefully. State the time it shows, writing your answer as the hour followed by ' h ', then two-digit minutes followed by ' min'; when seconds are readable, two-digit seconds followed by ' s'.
10 h 31 min
